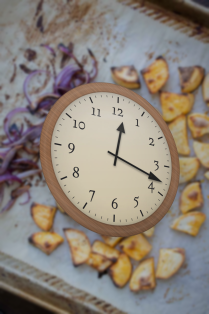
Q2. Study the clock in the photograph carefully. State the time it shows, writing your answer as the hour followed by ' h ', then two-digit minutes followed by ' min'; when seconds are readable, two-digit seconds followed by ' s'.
12 h 18 min
